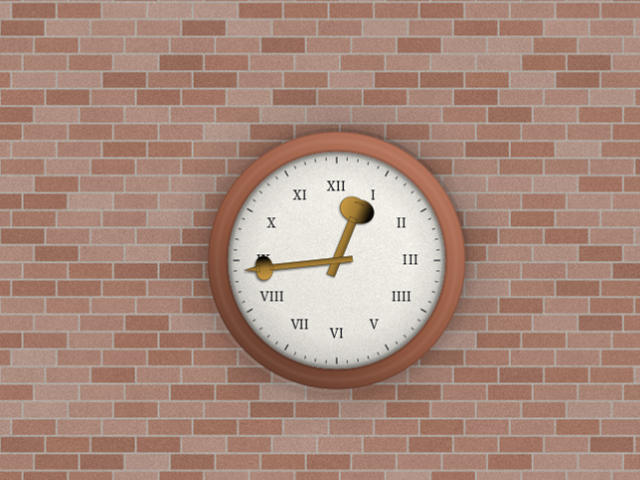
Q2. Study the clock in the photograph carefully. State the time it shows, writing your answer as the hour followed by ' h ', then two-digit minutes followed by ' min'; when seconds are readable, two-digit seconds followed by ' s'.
12 h 44 min
